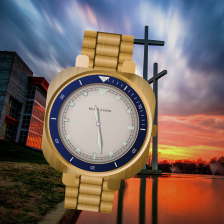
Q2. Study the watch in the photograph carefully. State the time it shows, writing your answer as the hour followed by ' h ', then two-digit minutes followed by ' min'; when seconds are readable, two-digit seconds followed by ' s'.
11 h 28 min
